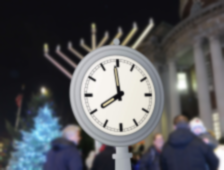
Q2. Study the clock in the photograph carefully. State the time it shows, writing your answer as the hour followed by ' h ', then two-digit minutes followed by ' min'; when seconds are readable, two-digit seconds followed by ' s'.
7 h 59 min
